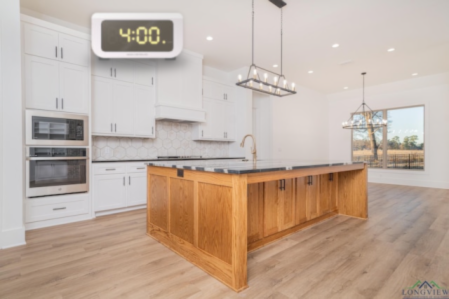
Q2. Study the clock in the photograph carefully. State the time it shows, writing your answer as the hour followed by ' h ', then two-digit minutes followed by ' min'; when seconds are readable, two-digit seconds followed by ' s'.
4 h 00 min
